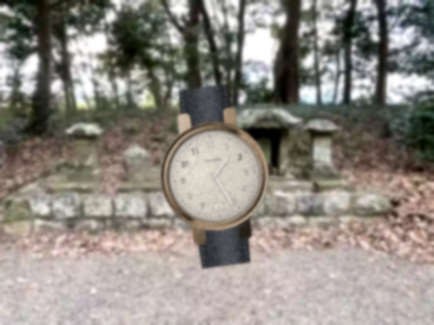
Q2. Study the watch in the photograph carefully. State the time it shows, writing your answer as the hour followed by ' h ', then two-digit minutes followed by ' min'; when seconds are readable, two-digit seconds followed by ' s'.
1 h 26 min
